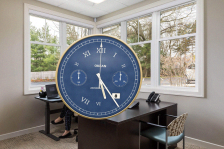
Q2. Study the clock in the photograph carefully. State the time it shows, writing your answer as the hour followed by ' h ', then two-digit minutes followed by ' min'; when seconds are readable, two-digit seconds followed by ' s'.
5 h 24 min
